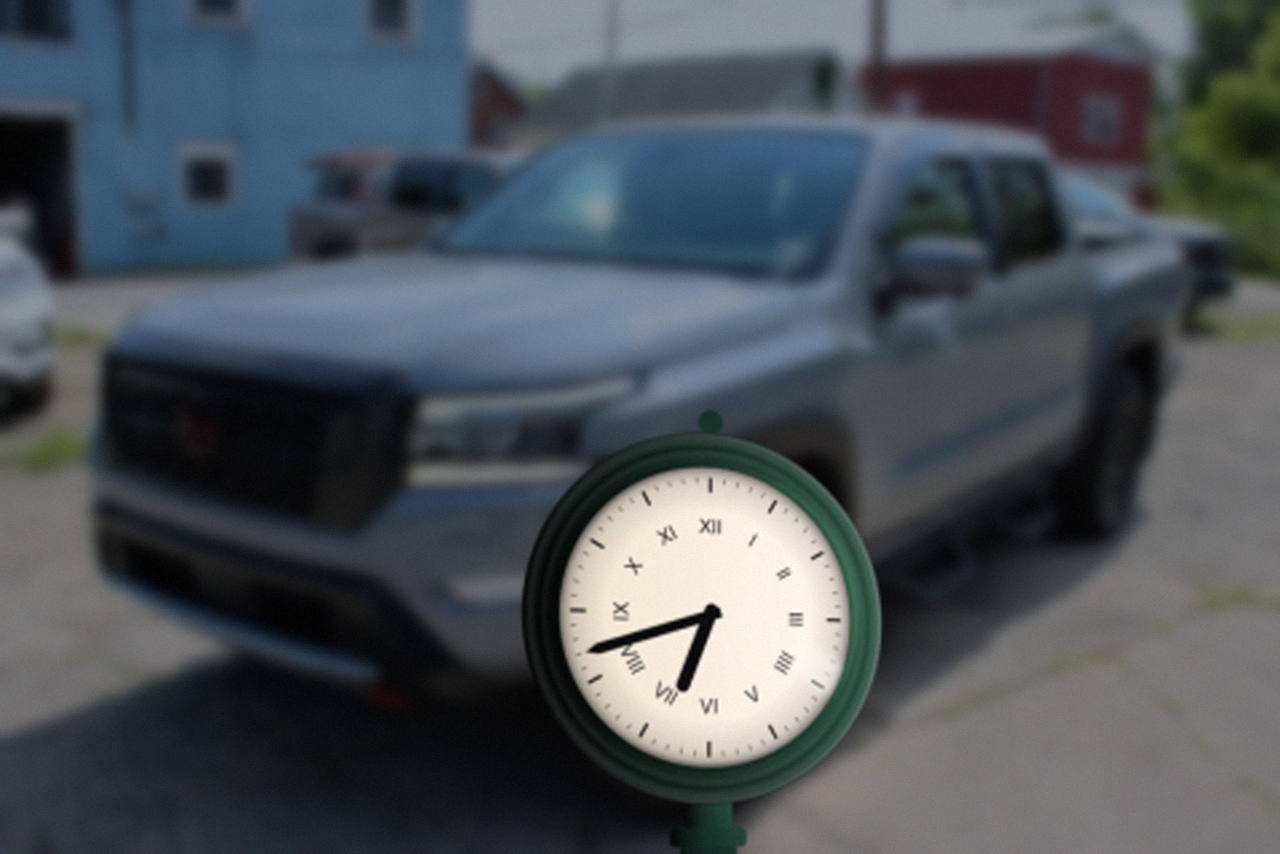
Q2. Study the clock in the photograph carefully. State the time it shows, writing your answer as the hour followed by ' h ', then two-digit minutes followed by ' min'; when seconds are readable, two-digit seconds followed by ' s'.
6 h 42 min
